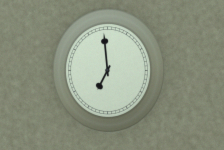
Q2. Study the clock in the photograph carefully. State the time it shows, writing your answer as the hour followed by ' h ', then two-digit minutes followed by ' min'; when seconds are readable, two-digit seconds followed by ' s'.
6 h 59 min
